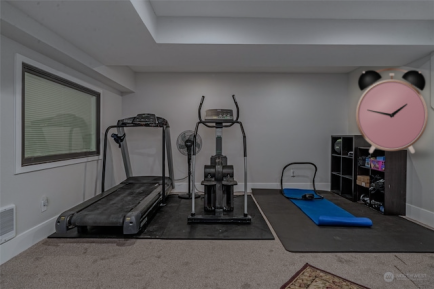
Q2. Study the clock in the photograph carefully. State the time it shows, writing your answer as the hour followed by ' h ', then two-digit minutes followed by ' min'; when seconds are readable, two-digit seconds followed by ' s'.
1 h 47 min
